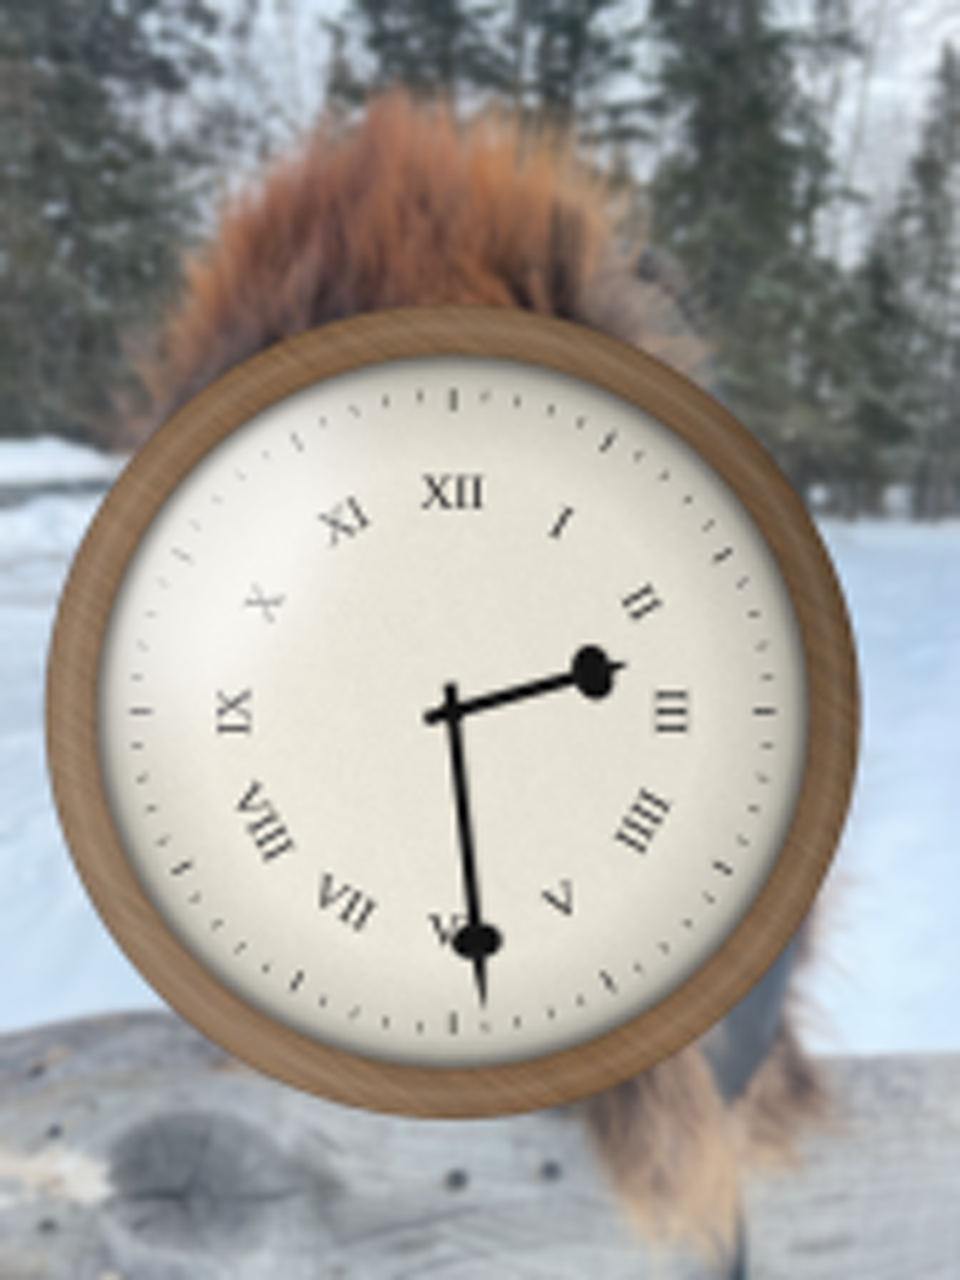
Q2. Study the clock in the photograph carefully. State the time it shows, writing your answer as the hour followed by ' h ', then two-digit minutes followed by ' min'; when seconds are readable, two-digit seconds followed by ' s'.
2 h 29 min
